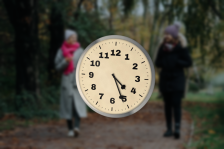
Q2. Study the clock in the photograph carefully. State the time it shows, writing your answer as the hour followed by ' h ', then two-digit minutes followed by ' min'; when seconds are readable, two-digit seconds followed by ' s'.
4 h 26 min
